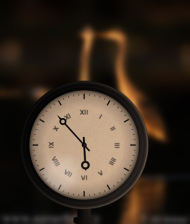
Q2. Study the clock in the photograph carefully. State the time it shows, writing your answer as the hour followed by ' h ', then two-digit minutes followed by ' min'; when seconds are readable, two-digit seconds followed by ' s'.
5 h 53 min
